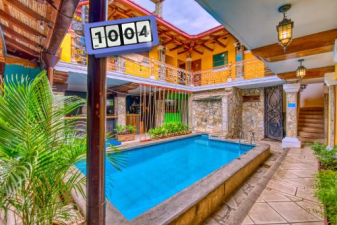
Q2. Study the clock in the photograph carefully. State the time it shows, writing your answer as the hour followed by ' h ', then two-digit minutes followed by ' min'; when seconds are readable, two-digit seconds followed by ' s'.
10 h 04 min
